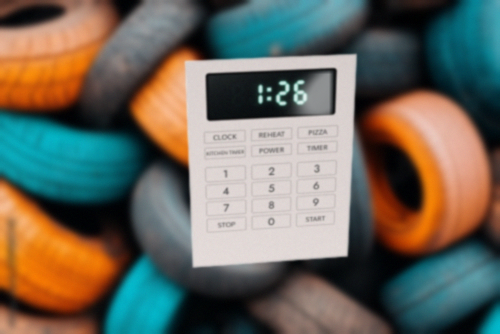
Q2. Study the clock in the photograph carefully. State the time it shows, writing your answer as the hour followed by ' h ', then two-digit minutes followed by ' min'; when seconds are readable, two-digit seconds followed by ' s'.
1 h 26 min
